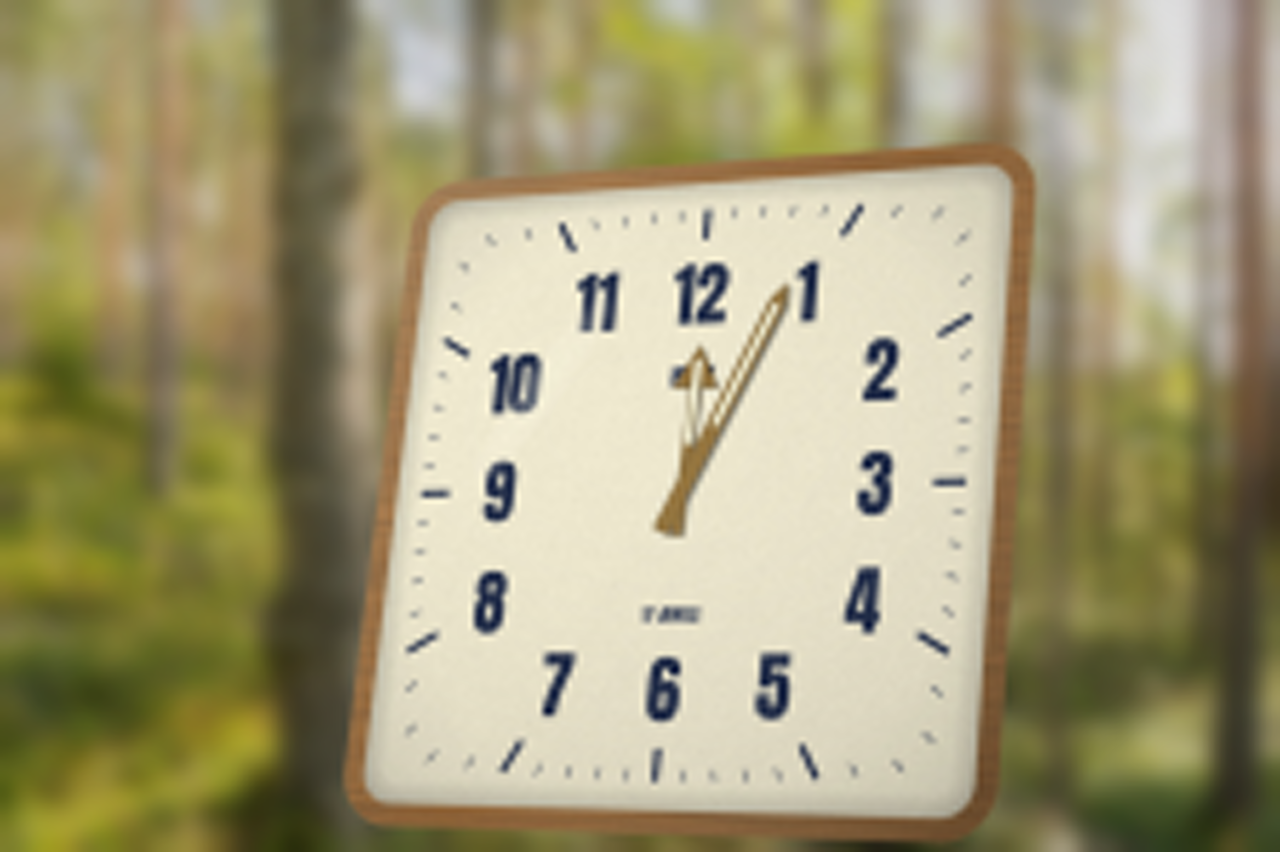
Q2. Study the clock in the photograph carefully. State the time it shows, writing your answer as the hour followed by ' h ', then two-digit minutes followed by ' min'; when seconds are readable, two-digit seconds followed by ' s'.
12 h 04 min
